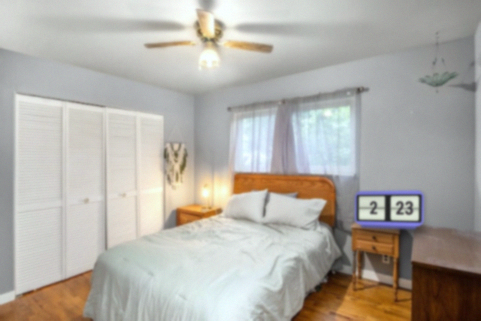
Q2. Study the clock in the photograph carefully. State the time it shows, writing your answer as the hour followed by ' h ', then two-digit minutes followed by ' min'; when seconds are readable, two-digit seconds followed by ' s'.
2 h 23 min
